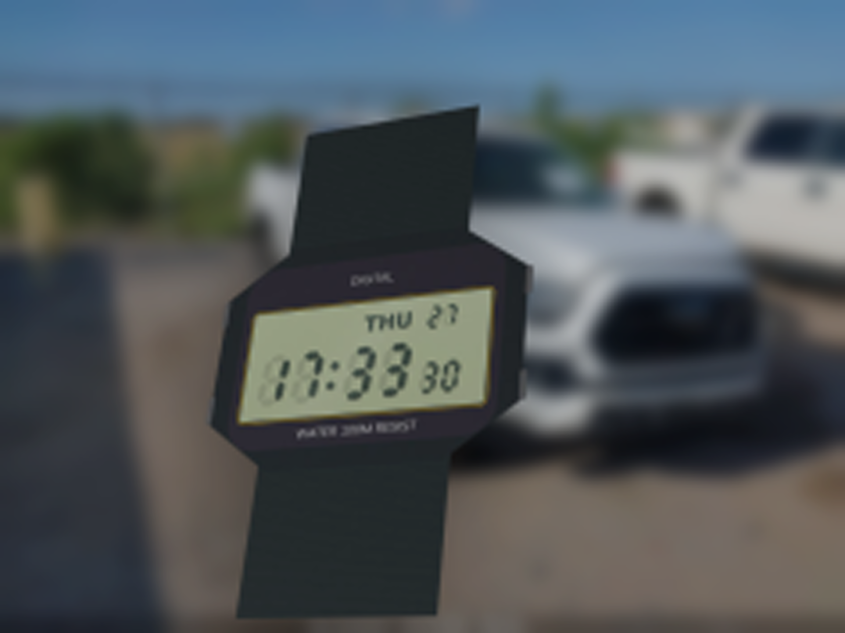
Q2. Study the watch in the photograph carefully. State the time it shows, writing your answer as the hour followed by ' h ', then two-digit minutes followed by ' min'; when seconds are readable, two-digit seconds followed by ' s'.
17 h 33 min 30 s
